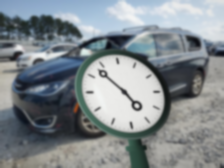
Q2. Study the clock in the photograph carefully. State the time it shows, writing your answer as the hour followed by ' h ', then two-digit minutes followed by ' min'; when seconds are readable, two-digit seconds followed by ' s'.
4 h 53 min
